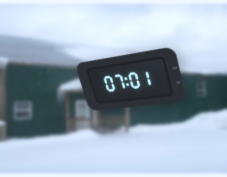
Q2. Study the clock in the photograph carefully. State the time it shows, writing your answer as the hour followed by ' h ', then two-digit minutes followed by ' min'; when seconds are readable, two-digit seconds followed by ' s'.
7 h 01 min
